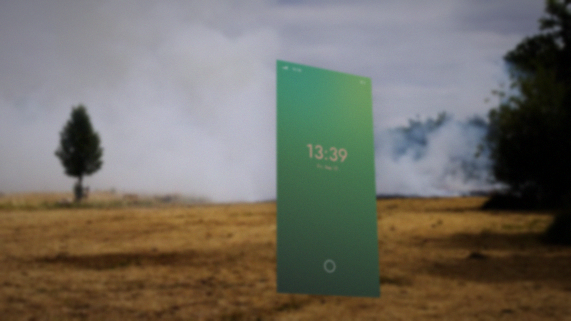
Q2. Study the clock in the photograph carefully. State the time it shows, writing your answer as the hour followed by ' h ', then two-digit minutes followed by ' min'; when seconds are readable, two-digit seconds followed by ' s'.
13 h 39 min
